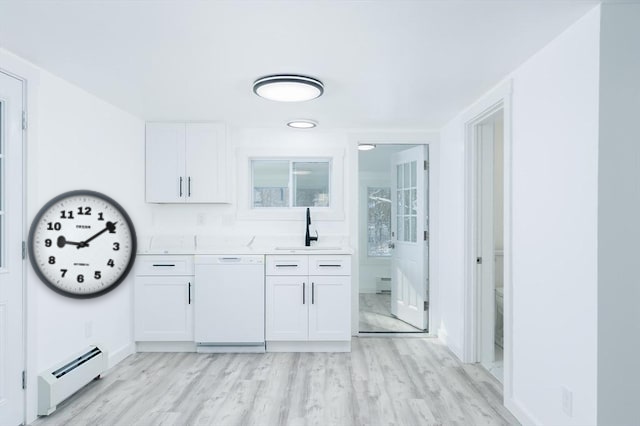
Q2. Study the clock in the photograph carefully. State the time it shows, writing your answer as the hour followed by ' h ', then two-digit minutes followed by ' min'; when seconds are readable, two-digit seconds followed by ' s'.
9 h 09 min
